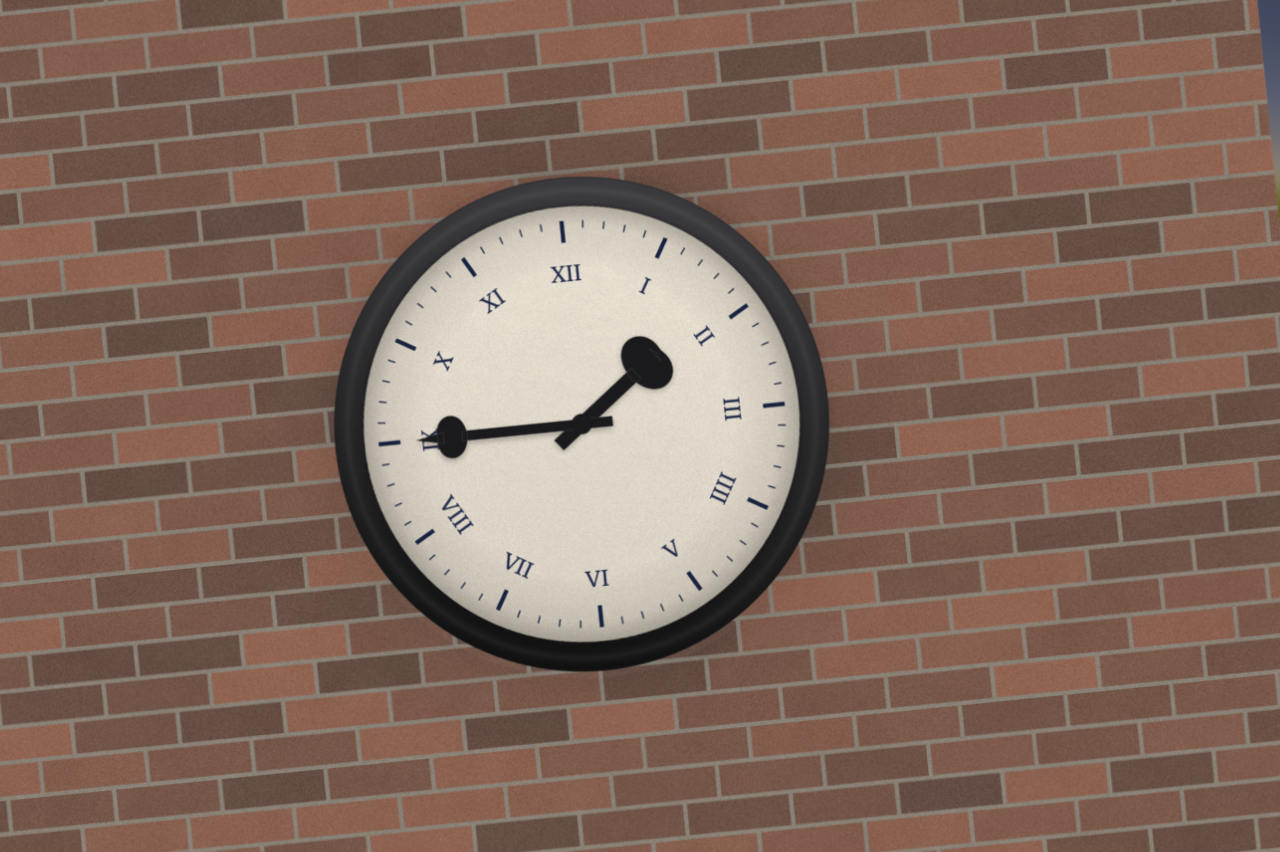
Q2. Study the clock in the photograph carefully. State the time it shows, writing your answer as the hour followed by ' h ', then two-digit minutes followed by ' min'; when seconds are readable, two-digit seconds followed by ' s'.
1 h 45 min
